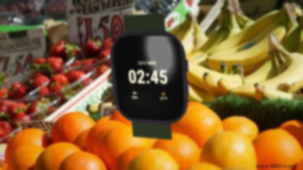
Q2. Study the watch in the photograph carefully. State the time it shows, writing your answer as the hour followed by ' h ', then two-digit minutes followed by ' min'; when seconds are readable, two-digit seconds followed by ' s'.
2 h 45 min
